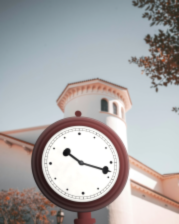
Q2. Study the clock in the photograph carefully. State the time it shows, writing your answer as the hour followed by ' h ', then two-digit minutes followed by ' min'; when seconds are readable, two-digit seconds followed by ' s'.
10 h 18 min
